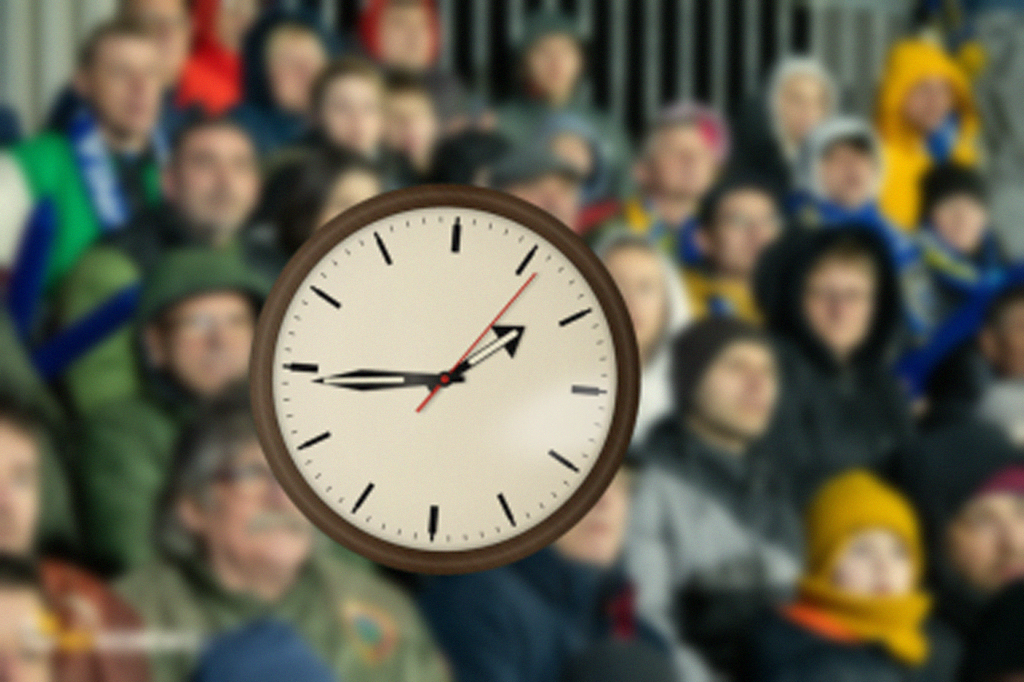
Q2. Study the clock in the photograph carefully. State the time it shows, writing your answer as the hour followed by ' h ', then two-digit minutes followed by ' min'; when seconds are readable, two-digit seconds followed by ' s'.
1 h 44 min 06 s
